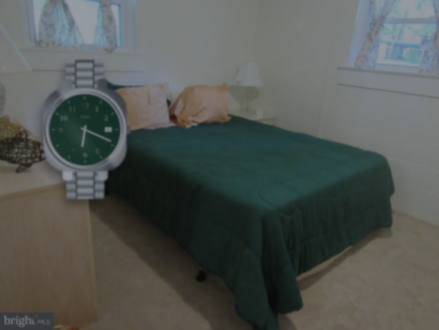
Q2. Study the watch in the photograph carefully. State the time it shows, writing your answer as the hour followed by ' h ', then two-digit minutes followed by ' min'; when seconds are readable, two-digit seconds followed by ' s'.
6 h 19 min
